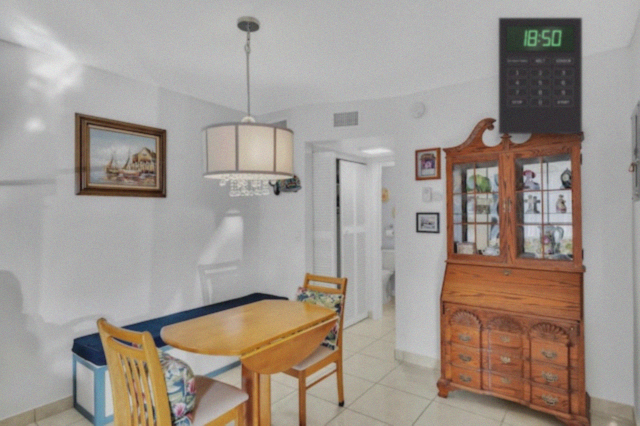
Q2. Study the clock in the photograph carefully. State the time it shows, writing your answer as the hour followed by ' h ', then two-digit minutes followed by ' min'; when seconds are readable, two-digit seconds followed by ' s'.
18 h 50 min
